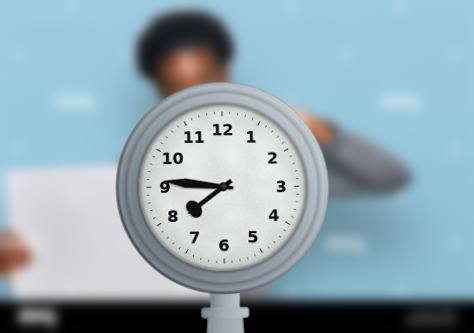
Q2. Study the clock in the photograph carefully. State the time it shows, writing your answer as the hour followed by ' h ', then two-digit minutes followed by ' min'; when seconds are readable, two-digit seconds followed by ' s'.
7 h 46 min
